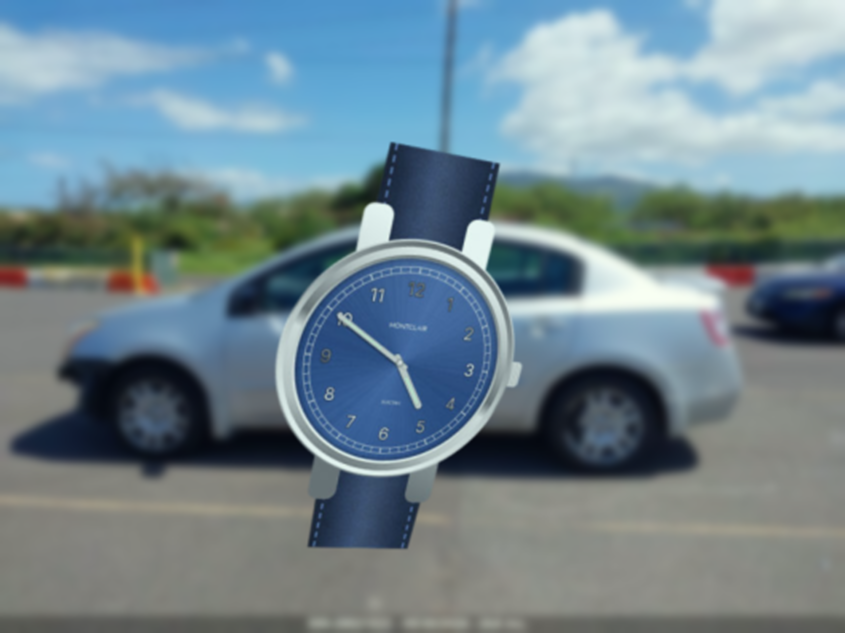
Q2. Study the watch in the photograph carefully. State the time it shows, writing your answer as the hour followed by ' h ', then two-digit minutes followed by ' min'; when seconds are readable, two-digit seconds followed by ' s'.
4 h 50 min
